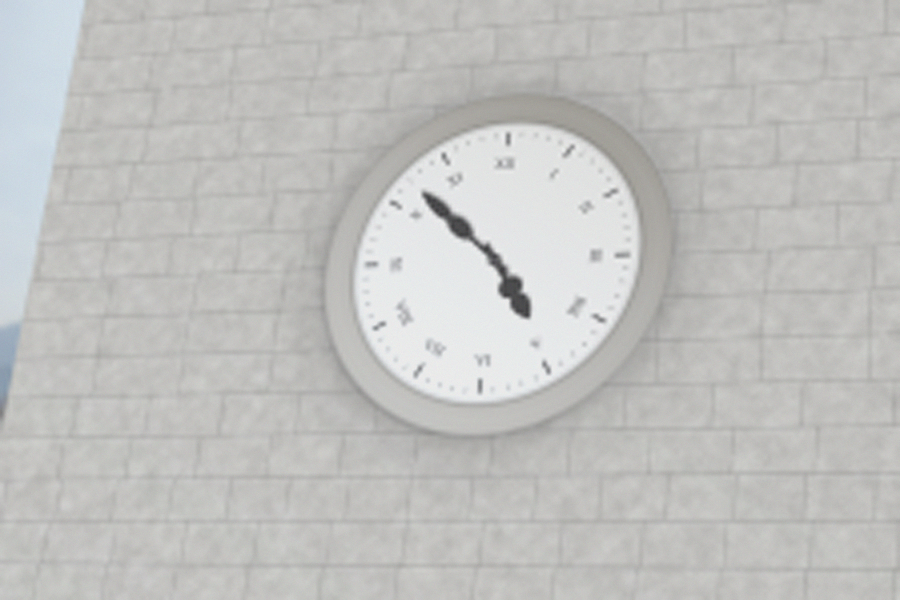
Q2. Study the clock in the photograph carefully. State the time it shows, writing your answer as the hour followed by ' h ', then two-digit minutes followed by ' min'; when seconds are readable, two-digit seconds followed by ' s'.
4 h 52 min
